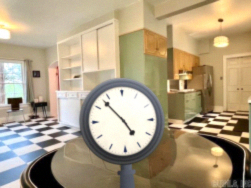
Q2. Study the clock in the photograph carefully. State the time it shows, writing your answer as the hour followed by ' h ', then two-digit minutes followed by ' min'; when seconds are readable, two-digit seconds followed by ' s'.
4 h 53 min
